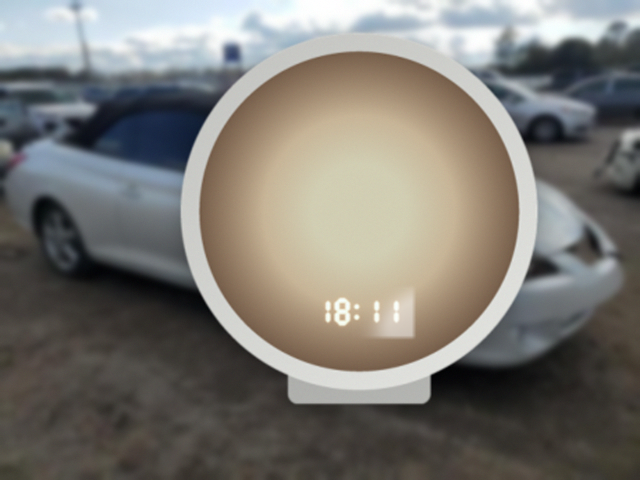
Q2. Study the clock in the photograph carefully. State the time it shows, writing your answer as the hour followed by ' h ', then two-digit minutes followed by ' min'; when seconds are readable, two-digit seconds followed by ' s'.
18 h 11 min
